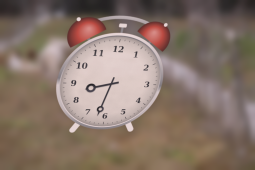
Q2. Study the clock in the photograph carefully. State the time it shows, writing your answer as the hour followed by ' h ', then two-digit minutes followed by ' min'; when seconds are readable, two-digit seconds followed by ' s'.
8 h 32 min
